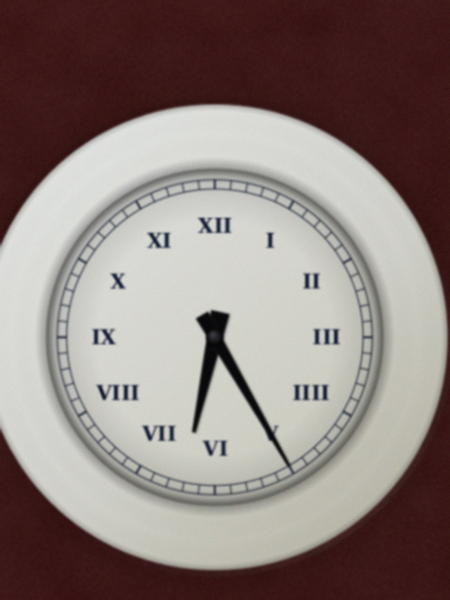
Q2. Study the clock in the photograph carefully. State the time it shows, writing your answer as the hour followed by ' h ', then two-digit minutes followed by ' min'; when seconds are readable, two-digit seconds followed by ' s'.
6 h 25 min
